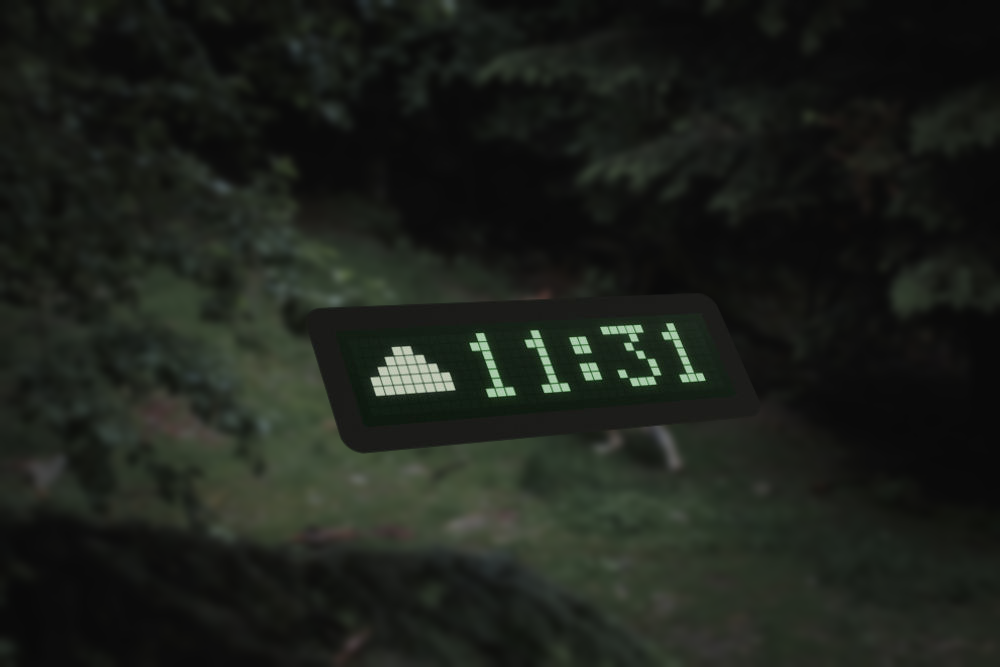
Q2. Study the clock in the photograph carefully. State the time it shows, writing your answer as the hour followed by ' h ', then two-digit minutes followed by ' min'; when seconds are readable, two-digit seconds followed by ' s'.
11 h 31 min
